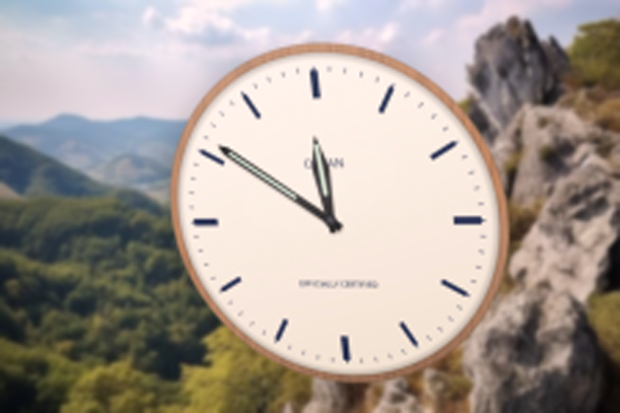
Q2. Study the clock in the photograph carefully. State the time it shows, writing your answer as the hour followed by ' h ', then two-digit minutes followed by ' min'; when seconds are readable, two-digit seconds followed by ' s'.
11 h 51 min
